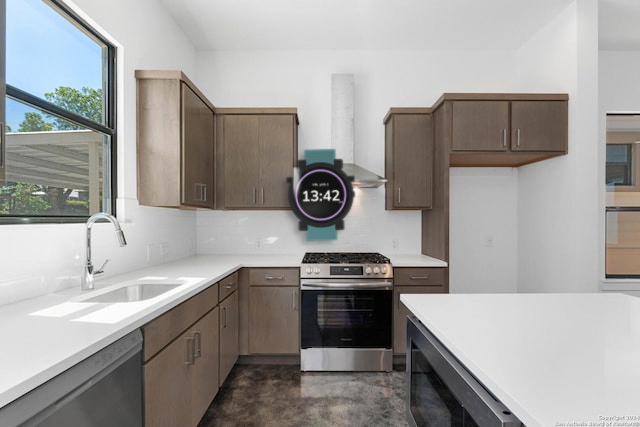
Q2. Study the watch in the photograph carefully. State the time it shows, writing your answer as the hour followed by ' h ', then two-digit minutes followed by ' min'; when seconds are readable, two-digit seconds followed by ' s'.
13 h 42 min
